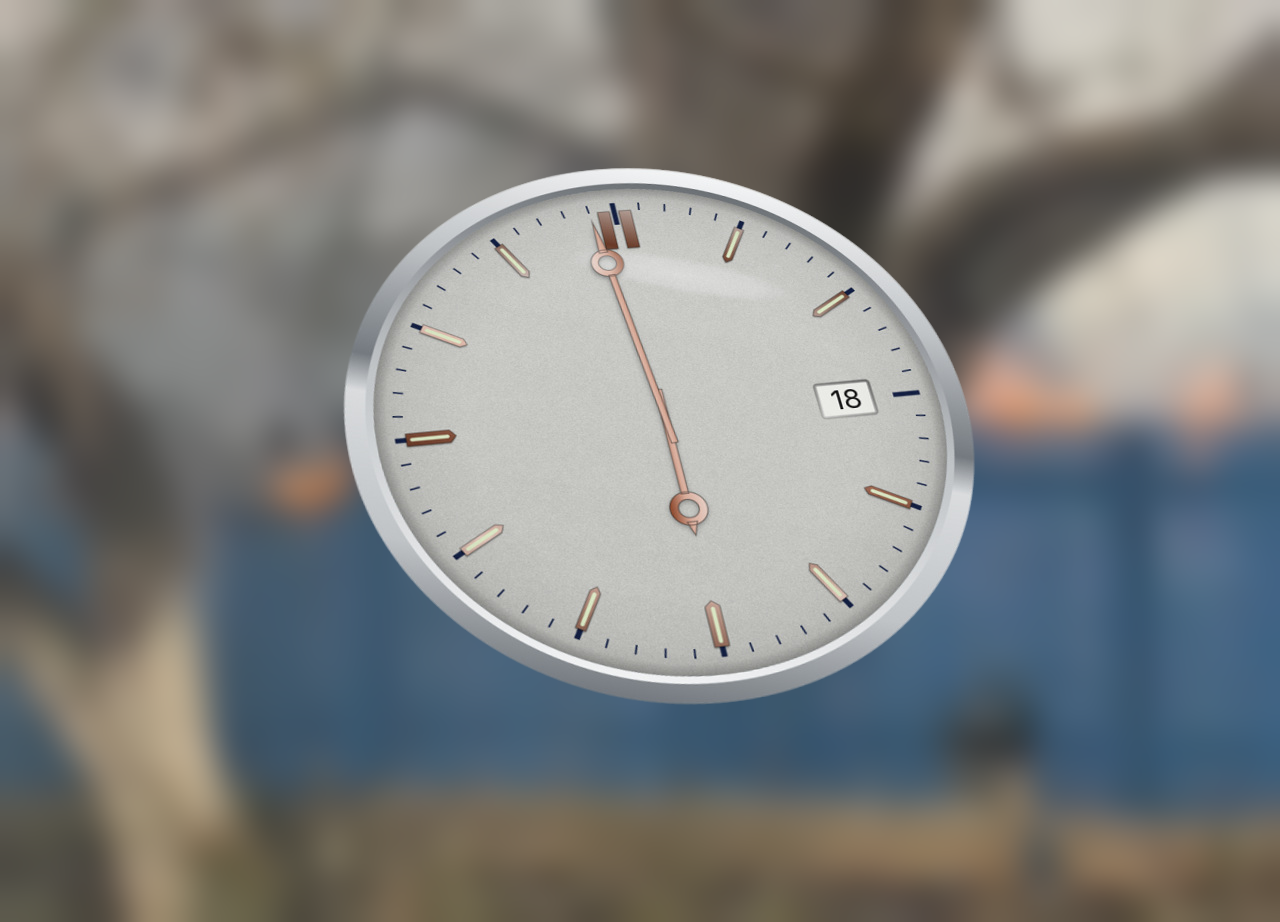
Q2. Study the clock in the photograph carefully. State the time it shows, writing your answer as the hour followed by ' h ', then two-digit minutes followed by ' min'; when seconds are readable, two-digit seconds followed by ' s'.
5 h 59 min
